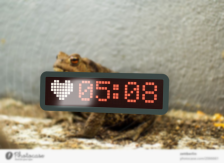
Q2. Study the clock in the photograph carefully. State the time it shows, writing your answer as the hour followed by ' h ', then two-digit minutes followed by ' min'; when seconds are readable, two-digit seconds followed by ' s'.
5 h 08 min
